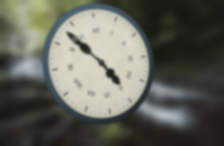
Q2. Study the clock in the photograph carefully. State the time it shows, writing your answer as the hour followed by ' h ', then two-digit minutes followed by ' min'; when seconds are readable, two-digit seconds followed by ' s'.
4 h 53 min
